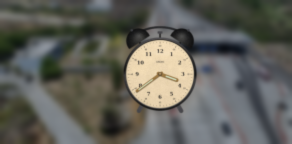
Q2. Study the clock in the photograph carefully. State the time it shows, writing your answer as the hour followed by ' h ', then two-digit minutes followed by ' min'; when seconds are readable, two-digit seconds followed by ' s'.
3 h 39 min
